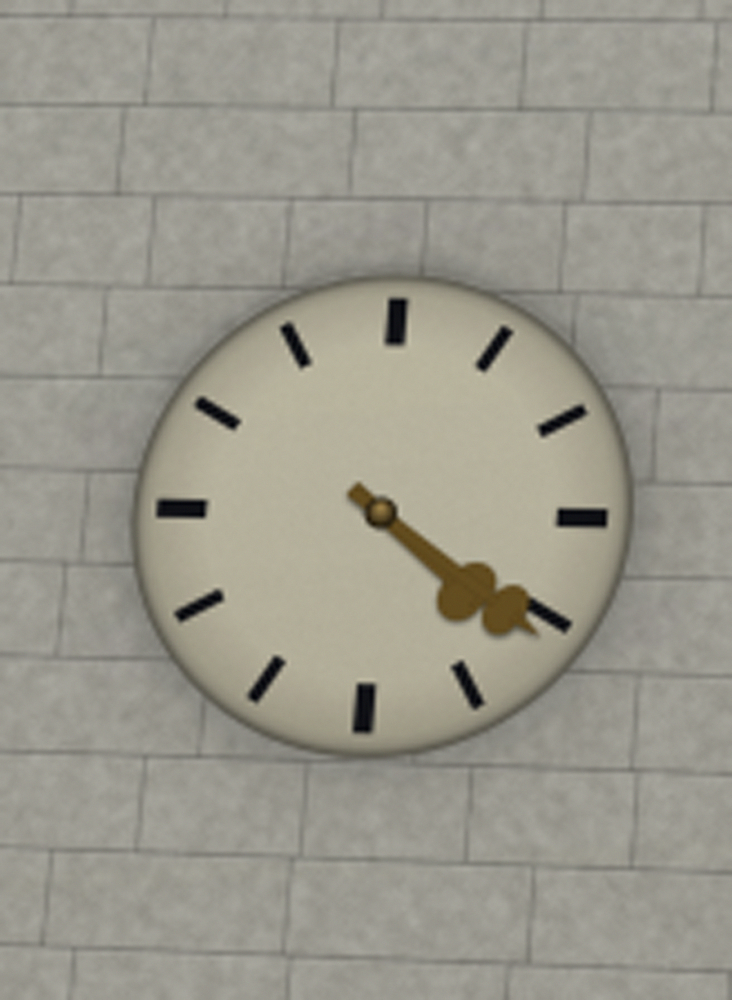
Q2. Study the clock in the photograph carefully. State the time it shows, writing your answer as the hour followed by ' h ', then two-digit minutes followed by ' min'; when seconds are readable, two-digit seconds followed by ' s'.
4 h 21 min
